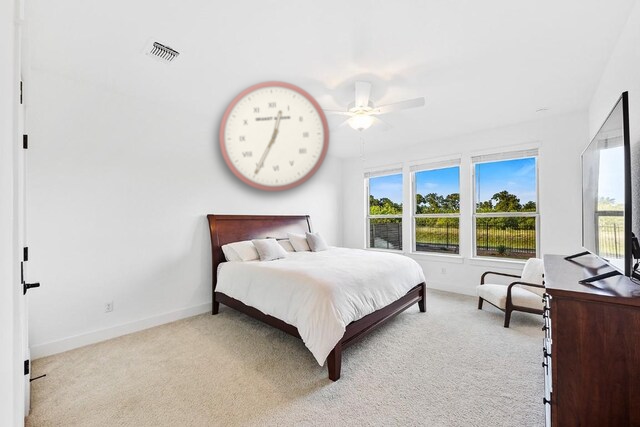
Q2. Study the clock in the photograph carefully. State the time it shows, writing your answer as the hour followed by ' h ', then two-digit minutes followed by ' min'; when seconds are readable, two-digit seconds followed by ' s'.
12 h 35 min
